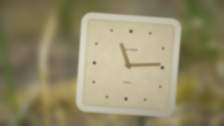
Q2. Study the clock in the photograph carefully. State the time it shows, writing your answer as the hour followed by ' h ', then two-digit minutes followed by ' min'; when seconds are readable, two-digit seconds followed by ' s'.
11 h 14 min
